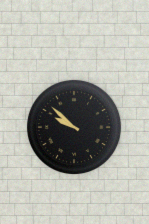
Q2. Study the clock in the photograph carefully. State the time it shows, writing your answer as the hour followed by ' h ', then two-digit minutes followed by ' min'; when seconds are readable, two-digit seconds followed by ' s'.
9 h 52 min
